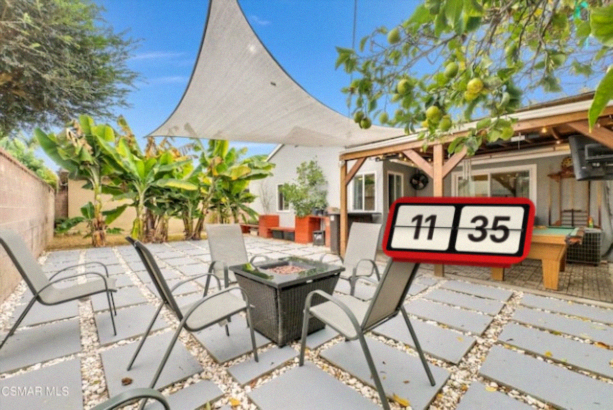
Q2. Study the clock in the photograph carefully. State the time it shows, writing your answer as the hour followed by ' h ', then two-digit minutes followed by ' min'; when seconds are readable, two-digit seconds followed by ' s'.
11 h 35 min
